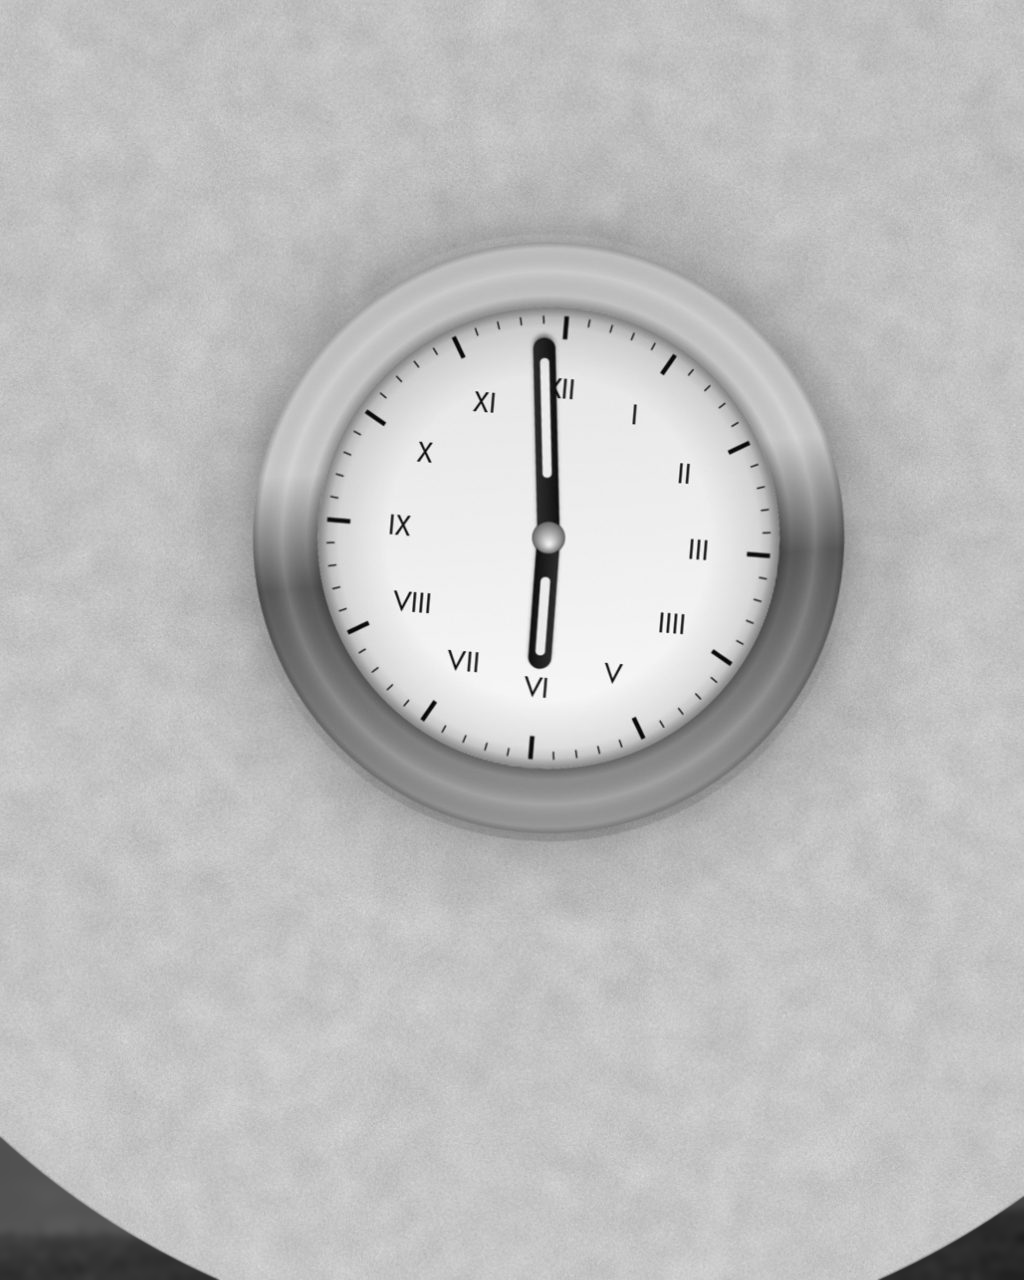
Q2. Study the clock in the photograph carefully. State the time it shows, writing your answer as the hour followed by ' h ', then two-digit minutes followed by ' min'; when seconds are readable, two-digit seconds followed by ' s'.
5 h 59 min
